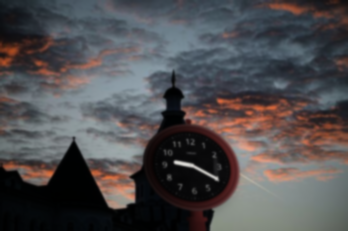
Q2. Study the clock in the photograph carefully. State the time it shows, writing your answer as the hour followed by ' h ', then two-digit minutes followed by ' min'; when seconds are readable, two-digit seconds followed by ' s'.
9 h 20 min
